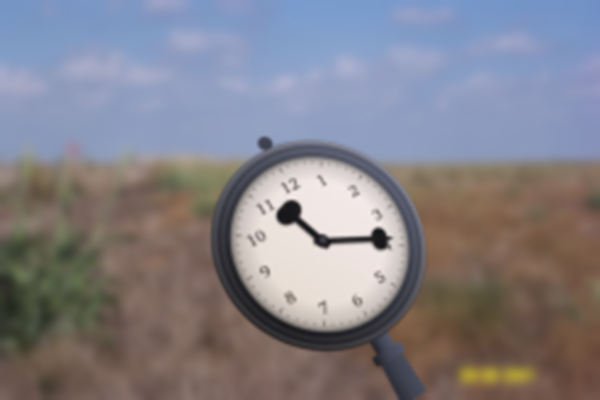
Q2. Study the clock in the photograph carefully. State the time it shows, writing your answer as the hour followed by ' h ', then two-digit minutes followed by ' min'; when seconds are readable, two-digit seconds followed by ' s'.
11 h 19 min
